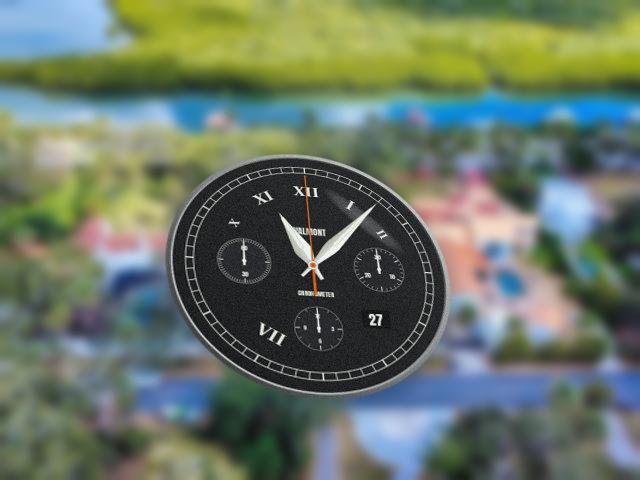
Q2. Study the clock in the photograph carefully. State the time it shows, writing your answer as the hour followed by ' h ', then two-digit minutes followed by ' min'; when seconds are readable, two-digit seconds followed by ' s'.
11 h 07 min
